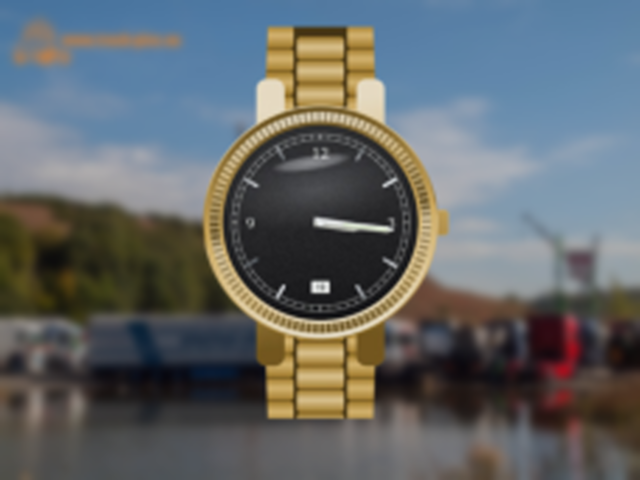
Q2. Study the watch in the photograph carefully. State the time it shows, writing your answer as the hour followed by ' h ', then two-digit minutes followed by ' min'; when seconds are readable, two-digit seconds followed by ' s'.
3 h 16 min
